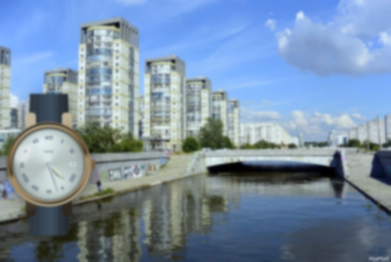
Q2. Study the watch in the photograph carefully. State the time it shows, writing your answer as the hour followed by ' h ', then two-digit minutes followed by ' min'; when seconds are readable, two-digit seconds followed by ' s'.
4 h 27 min
